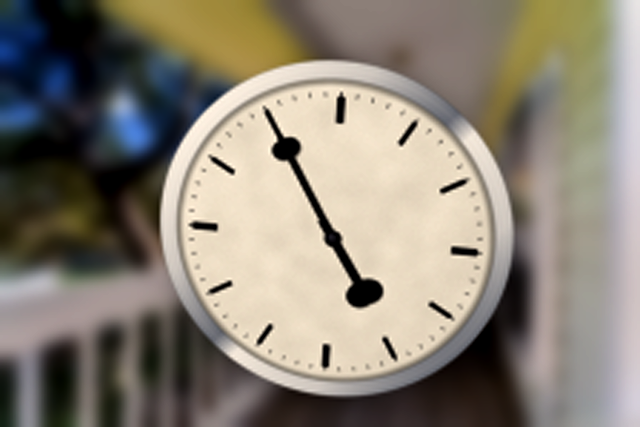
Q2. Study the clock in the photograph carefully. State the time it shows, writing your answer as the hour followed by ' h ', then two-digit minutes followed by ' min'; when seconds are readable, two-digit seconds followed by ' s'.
4 h 55 min
